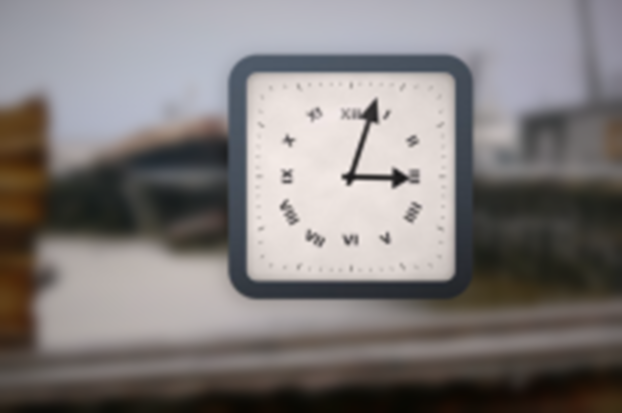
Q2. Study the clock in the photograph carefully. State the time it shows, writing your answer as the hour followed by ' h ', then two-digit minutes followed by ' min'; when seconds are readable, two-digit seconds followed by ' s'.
3 h 03 min
